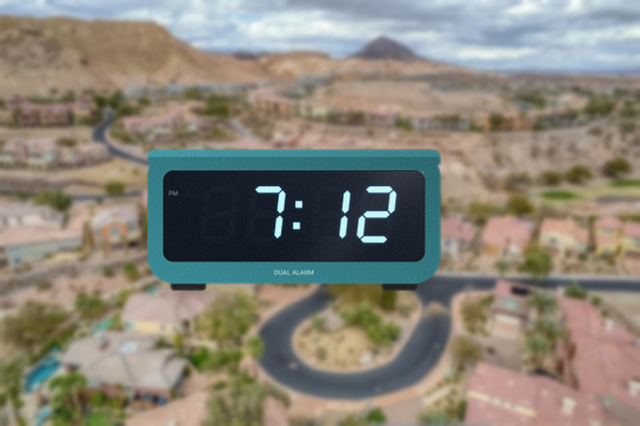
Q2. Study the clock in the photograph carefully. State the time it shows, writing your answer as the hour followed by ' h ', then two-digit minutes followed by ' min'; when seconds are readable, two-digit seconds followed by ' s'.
7 h 12 min
